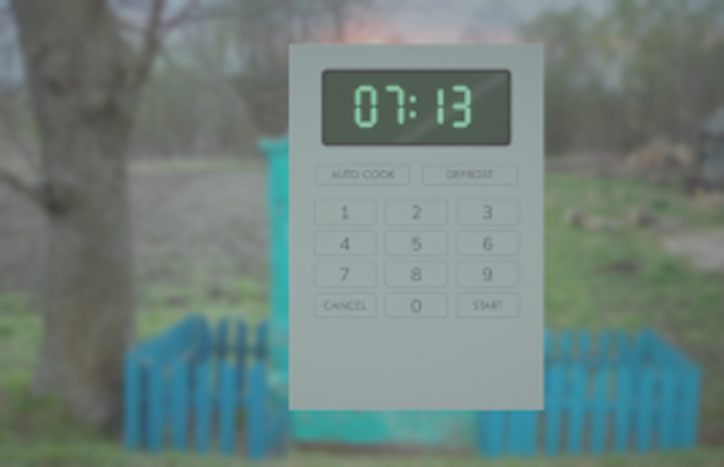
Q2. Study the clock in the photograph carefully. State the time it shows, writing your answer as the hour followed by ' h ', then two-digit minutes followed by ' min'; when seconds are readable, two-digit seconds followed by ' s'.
7 h 13 min
